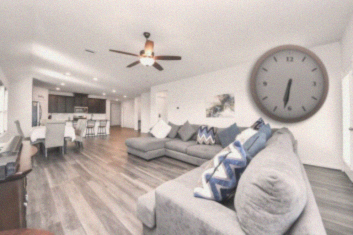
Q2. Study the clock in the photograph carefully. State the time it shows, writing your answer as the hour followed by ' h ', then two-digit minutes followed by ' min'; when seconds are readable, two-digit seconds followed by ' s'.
6 h 32 min
